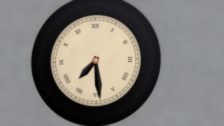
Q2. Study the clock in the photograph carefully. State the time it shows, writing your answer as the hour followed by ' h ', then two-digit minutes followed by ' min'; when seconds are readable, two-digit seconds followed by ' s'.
7 h 29 min
